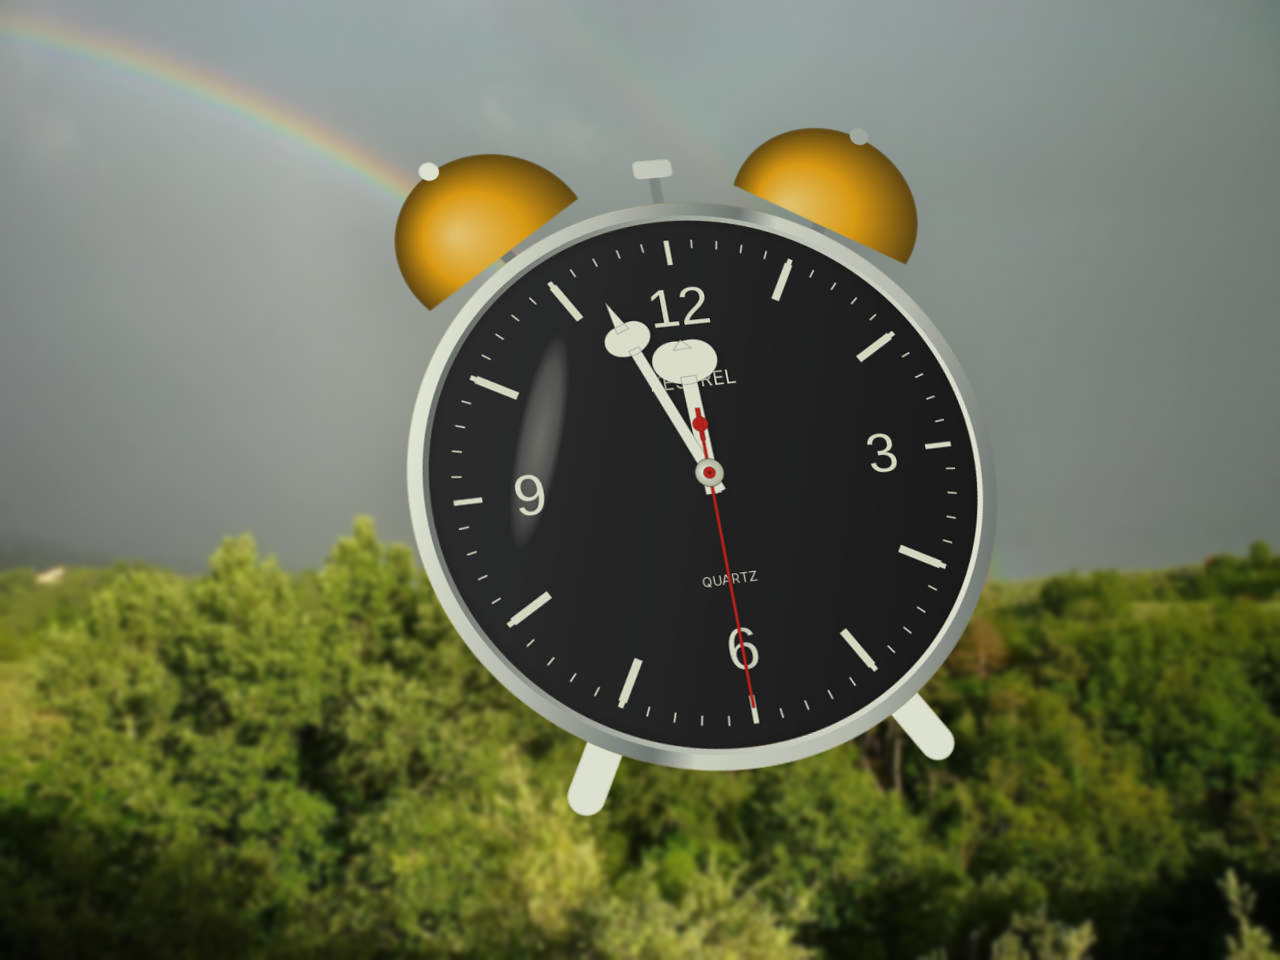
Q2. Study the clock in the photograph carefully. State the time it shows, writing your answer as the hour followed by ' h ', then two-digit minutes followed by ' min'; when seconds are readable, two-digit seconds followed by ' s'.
11 h 56 min 30 s
